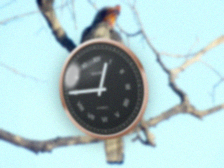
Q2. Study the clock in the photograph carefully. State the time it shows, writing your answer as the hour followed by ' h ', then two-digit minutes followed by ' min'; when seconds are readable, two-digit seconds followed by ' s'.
12 h 45 min
